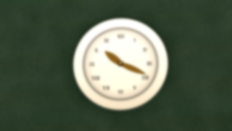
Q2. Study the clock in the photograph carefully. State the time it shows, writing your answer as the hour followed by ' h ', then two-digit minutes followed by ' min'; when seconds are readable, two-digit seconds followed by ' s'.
10 h 19 min
